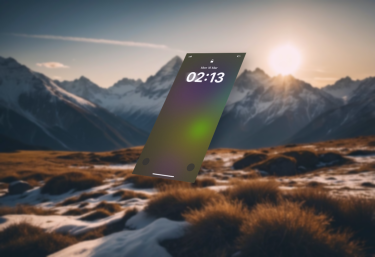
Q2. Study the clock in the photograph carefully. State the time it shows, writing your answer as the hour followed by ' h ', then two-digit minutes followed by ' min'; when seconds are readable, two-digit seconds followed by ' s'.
2 h 13 min
